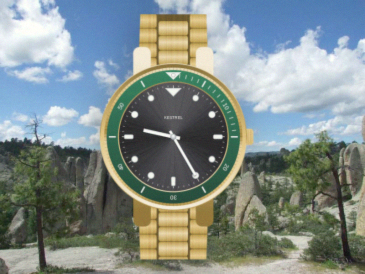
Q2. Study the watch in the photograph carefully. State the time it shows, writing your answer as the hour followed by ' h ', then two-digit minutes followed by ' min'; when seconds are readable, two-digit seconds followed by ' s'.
9 h 25 min
